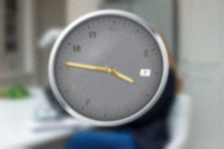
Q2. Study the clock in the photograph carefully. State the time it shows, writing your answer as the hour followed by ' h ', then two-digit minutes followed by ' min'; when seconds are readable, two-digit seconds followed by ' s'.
3 h 46 min
